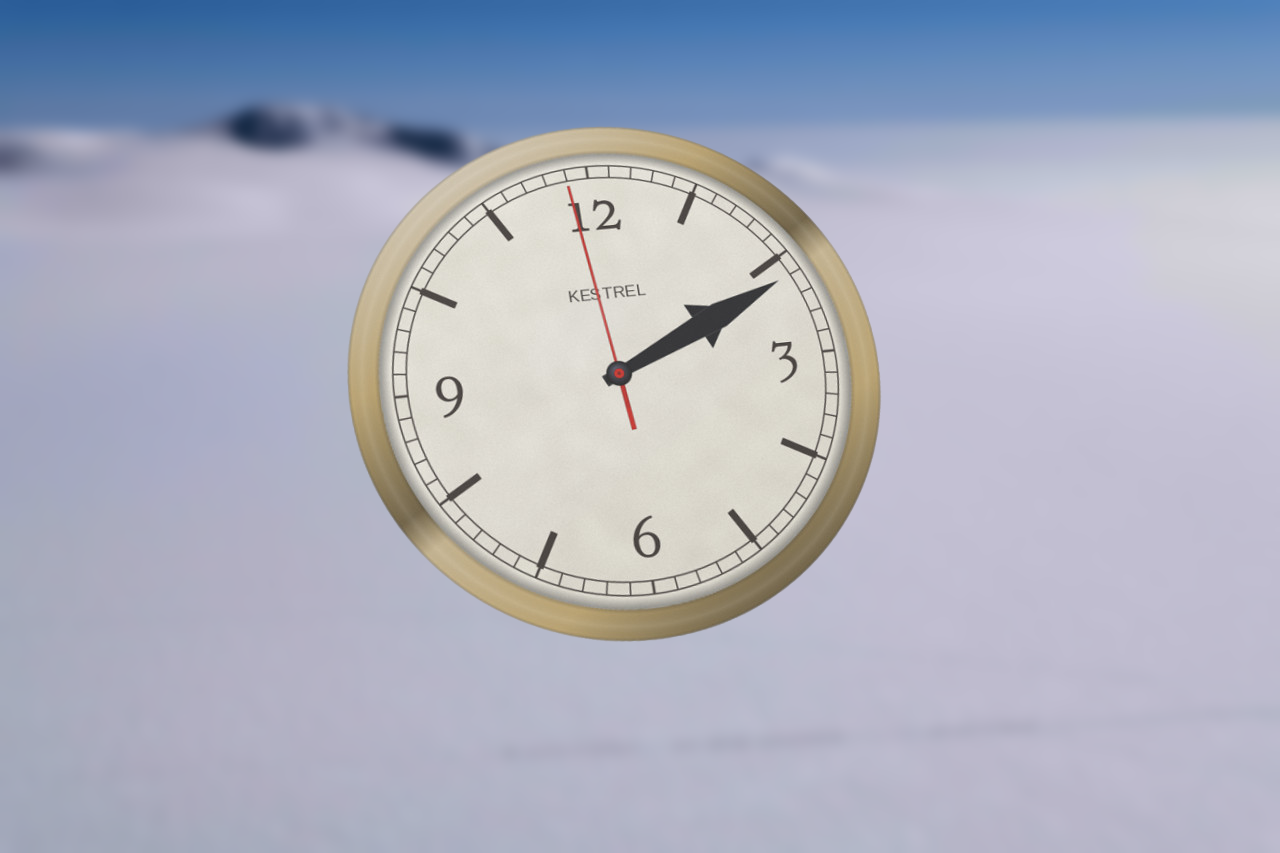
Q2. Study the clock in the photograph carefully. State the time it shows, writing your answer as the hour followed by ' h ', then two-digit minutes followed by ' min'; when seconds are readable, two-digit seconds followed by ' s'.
2 h 10 min 59 s
